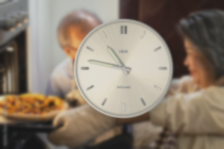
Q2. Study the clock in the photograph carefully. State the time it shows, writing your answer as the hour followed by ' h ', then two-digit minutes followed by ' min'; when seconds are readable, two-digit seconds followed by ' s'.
10 h 47 min
